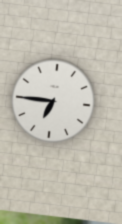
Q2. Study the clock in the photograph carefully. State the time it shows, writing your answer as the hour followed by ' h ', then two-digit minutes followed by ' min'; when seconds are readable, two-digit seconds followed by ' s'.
6 h 45 min
